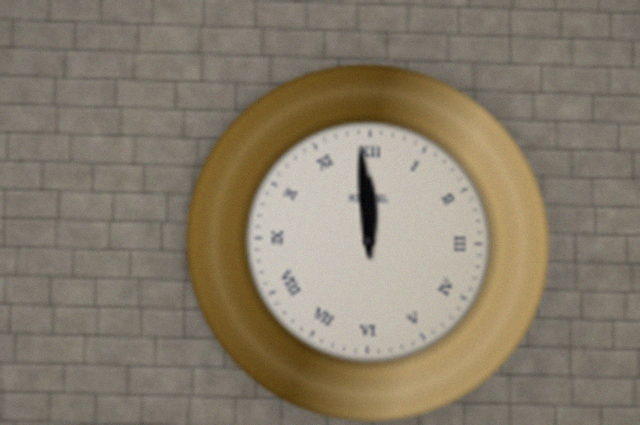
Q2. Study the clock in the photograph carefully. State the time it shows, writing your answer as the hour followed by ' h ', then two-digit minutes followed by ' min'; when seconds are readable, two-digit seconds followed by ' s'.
11 h 59 min
